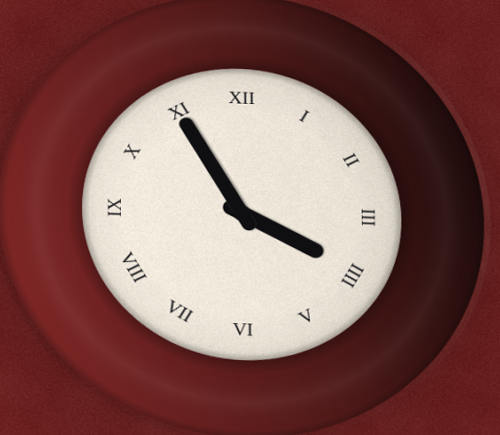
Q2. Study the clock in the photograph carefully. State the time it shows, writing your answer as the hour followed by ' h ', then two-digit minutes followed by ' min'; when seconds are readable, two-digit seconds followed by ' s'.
3 h 55 min
